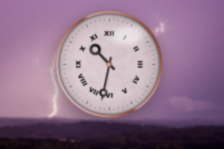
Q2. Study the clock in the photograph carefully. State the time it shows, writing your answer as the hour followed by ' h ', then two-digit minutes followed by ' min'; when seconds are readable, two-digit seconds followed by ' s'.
10 h 32 min
